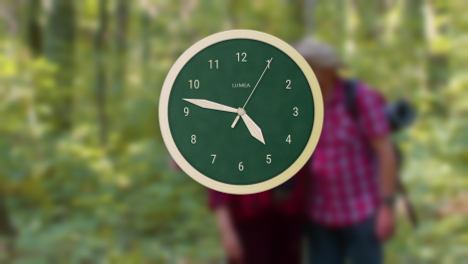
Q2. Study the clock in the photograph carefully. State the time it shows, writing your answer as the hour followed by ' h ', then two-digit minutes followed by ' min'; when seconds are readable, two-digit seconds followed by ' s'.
4 h 47 min 05 s
